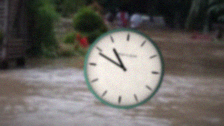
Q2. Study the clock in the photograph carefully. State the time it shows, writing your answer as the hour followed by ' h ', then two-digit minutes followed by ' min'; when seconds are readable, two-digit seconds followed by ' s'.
10 h 49 min
